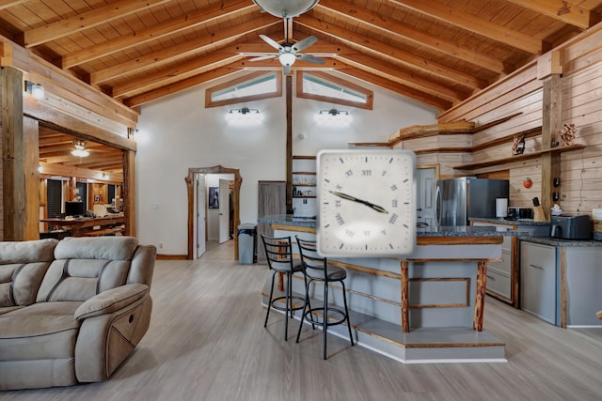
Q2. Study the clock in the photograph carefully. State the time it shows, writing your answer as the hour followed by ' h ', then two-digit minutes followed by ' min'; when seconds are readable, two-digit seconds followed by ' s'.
3 h 48 min
